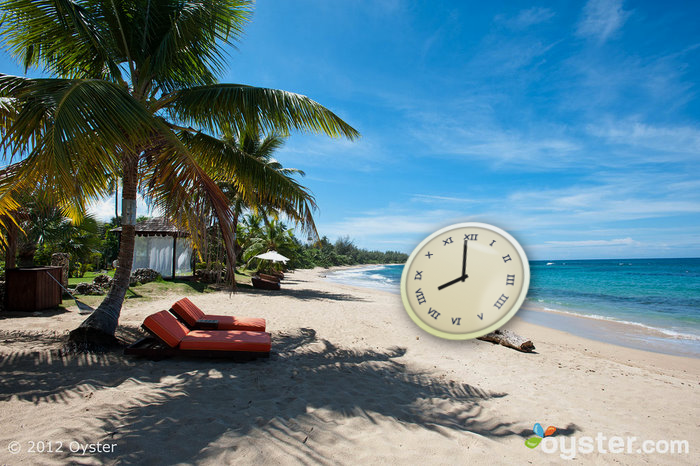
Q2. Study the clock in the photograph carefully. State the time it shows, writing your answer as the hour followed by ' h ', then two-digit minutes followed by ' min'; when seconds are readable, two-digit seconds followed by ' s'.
7 h 59 min
